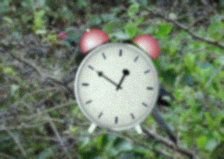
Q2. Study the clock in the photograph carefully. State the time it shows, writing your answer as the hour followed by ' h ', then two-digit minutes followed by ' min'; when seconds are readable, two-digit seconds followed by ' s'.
12 h 50 min
